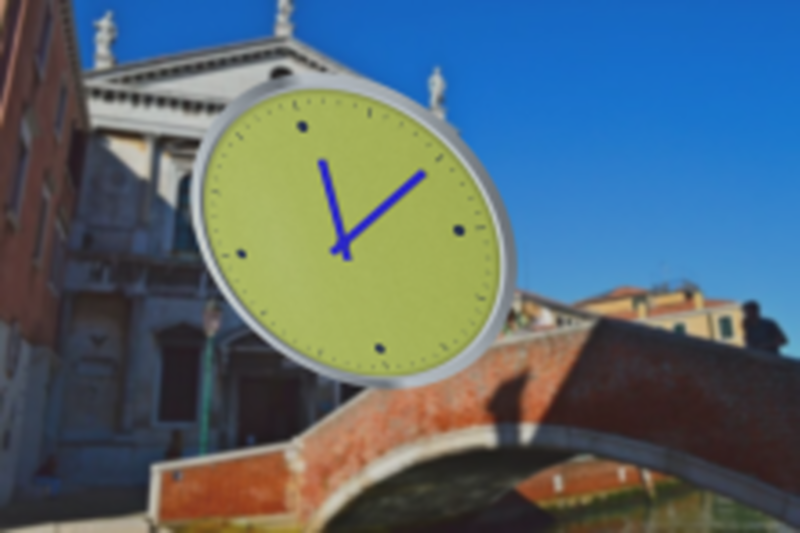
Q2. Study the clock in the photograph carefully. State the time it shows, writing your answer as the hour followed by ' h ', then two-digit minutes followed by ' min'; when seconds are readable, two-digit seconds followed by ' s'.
12 h 10 min
